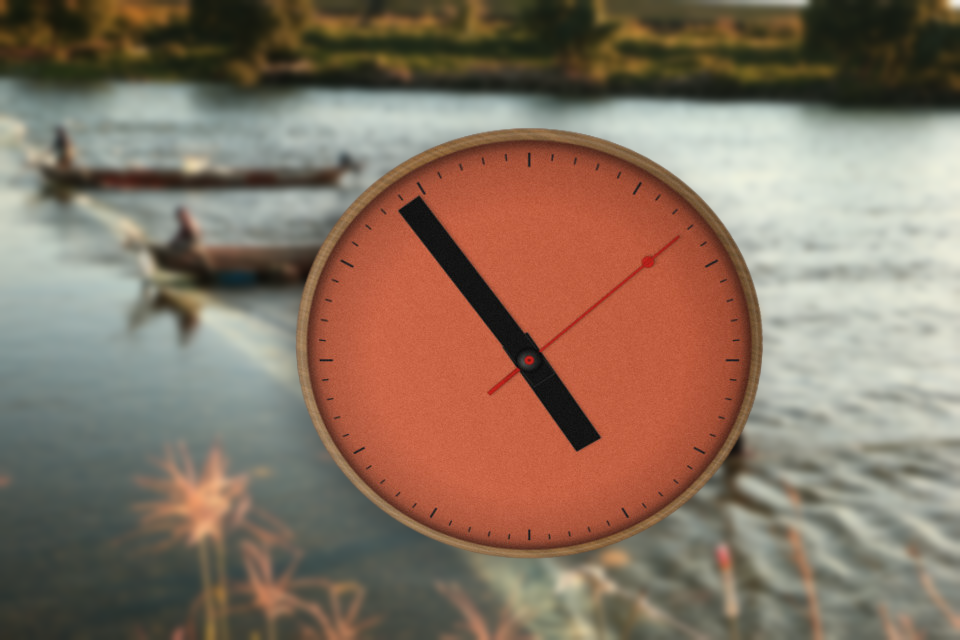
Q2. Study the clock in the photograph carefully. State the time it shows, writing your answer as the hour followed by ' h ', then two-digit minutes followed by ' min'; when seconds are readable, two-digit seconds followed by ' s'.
4 h 54 min 08 s
